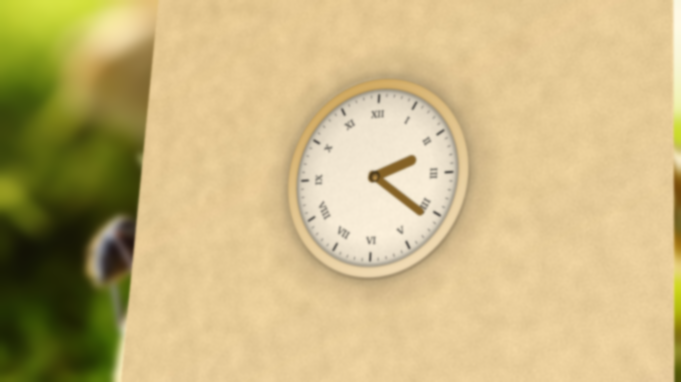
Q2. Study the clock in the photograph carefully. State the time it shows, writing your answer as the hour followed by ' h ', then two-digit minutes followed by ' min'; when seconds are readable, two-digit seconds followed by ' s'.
2 h 21 min
